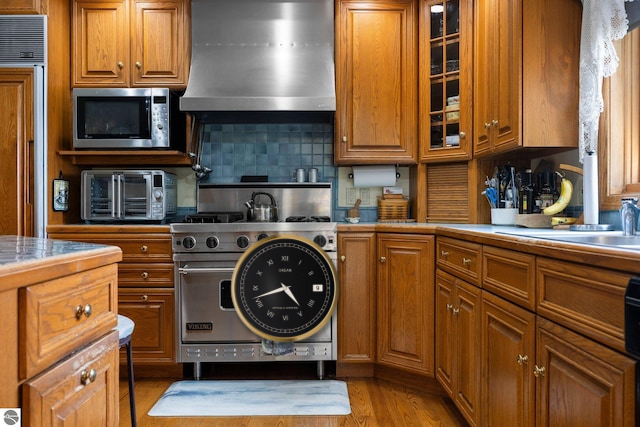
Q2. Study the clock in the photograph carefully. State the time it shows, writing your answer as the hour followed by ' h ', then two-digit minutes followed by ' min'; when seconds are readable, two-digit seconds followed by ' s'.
4 h 42 min
